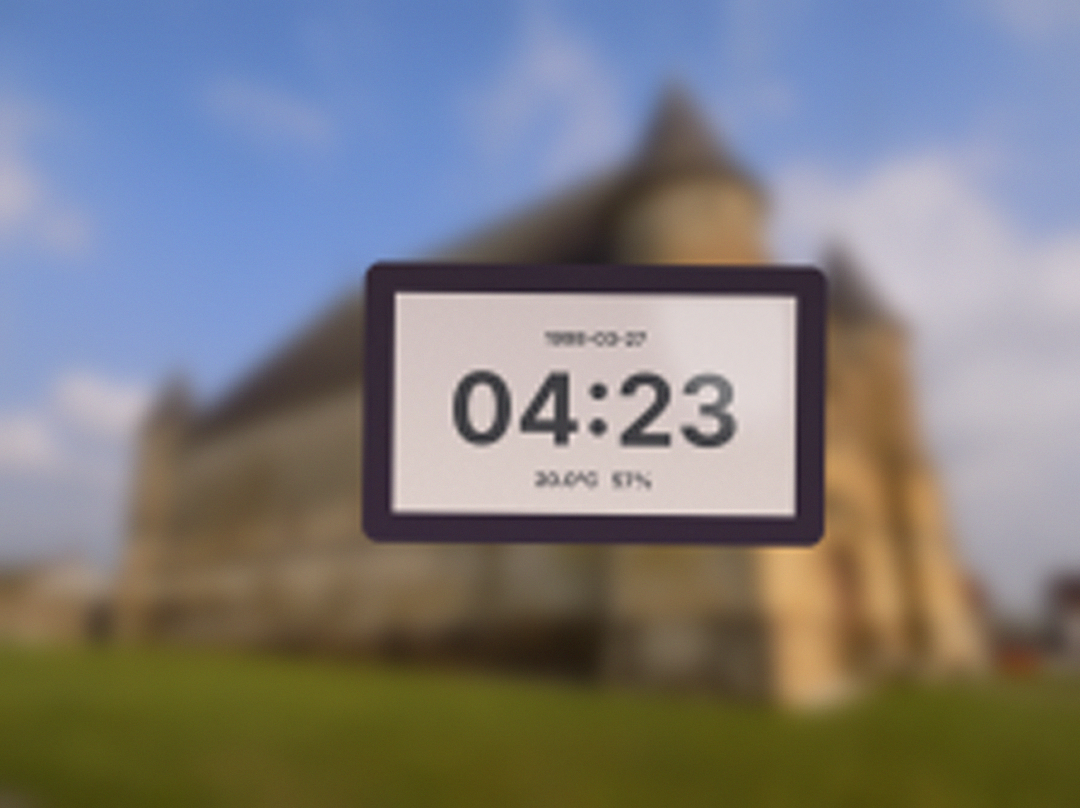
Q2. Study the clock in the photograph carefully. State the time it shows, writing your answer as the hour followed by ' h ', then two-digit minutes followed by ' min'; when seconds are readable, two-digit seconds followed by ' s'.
4 h 23 min
